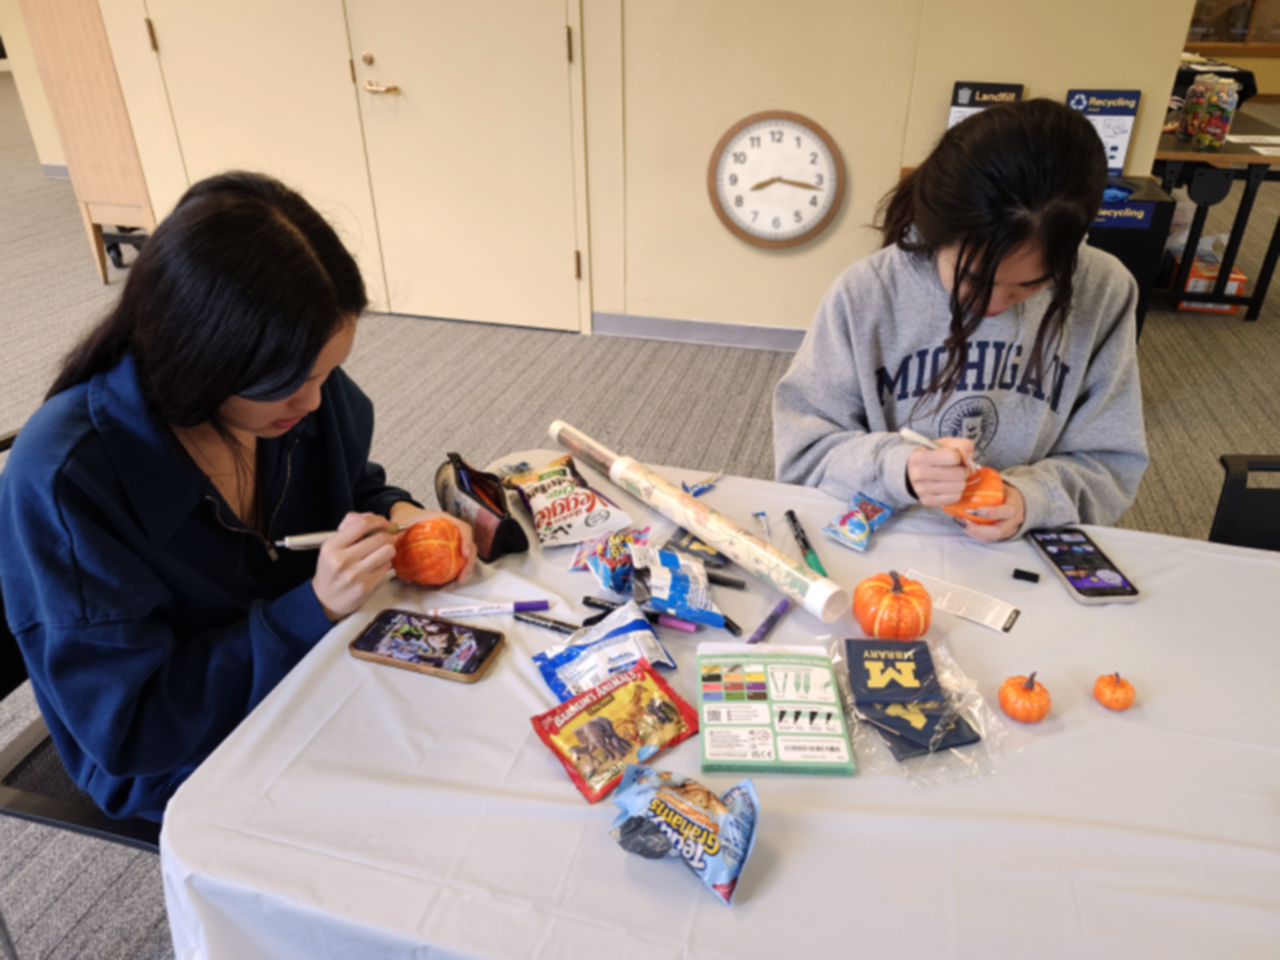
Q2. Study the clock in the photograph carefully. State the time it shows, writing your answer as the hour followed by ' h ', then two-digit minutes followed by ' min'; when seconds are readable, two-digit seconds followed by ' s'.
8 h 17 min
